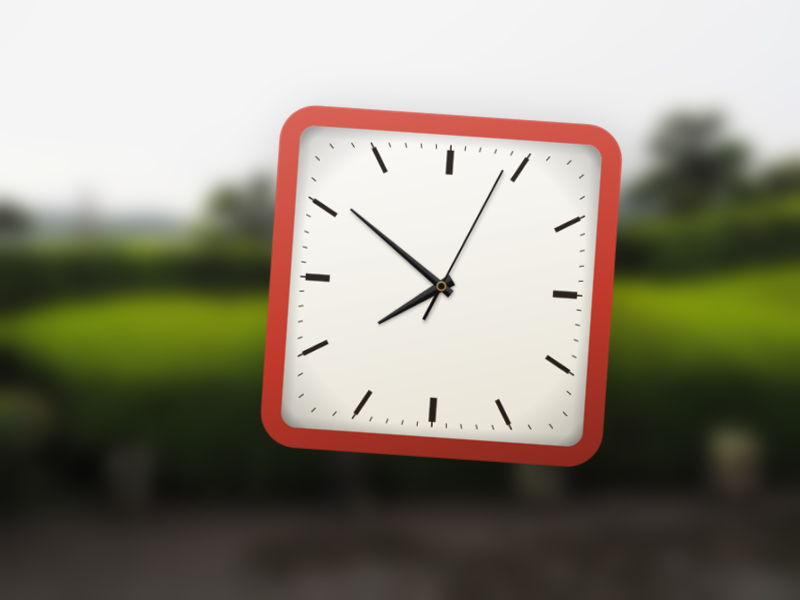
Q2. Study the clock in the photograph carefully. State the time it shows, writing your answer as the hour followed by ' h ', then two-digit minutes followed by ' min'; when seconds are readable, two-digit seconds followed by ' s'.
7 h 51 min 04 s
